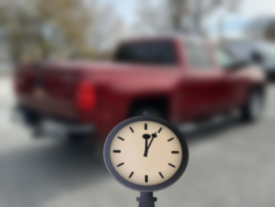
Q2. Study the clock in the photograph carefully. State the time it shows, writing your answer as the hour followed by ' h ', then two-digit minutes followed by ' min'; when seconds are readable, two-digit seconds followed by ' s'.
12 h 04 min
